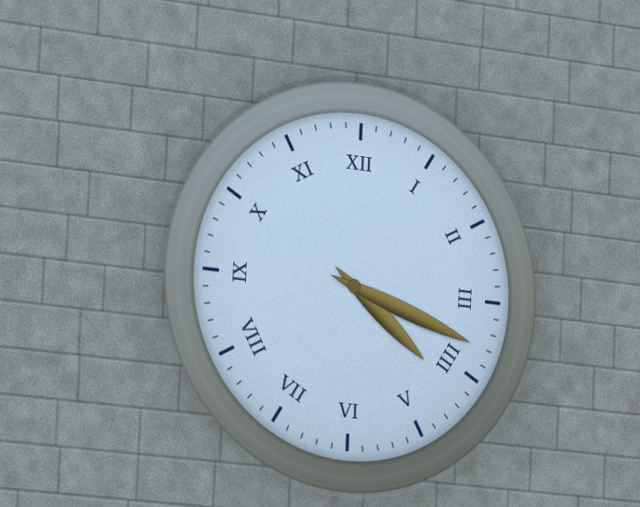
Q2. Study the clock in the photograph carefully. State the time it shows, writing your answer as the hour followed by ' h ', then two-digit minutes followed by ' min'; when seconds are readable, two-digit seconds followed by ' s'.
4 h 18 min
